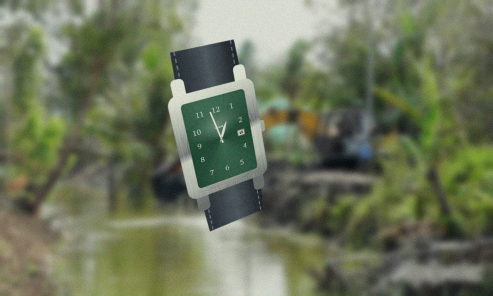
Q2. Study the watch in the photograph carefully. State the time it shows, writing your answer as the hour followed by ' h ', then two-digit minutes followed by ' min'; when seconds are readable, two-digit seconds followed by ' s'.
12 h 58 min
